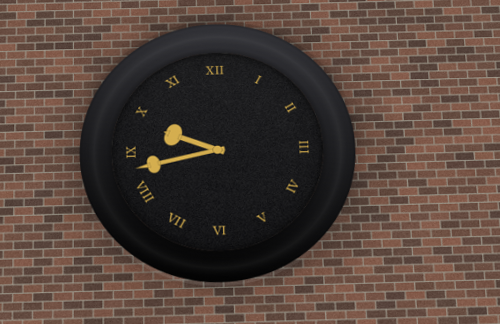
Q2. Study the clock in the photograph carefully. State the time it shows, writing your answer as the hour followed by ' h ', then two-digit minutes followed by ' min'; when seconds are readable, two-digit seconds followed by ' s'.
9 h 43 min
